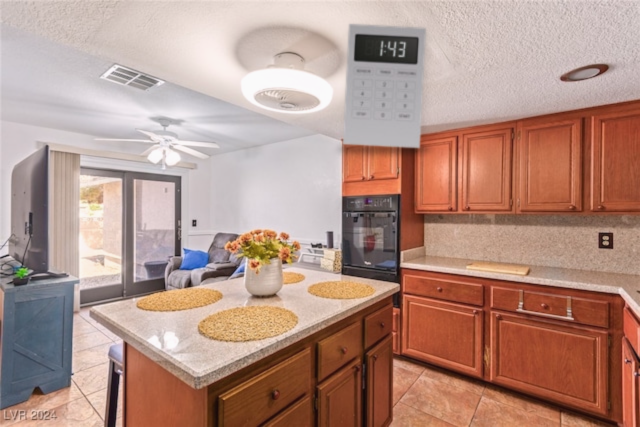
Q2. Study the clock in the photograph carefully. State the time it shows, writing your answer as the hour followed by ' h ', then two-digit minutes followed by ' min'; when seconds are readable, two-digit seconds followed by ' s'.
1 h 43 min
